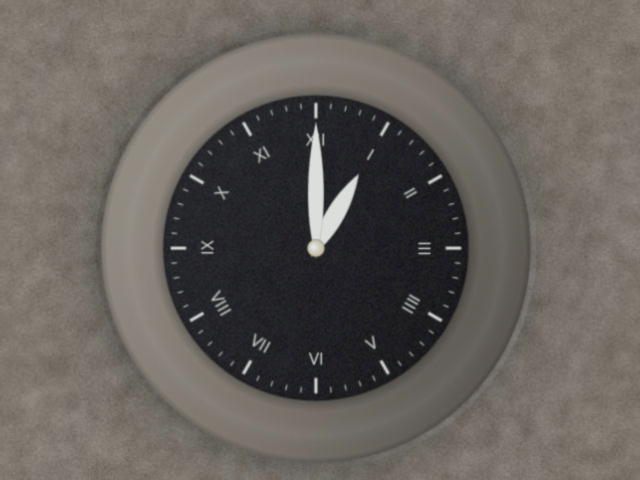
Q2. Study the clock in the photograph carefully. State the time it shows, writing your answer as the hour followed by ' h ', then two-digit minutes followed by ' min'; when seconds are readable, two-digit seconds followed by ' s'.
1 h 00 min
